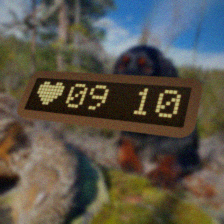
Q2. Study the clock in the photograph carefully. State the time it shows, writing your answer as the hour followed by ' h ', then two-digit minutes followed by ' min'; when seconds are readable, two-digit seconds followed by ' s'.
9 h 10 min
